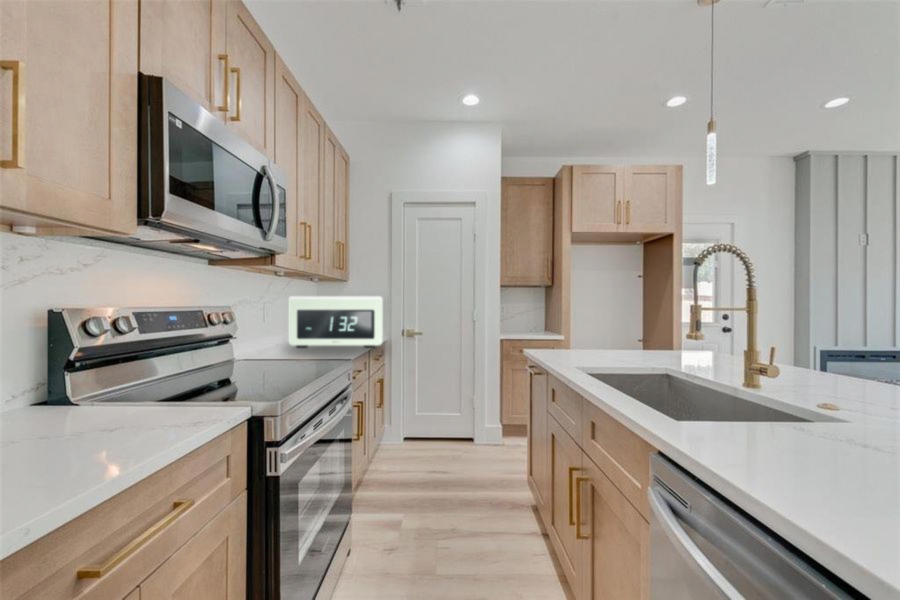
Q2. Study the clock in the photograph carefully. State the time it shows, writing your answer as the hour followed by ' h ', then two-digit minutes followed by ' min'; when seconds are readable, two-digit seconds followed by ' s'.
1 h 32 min
